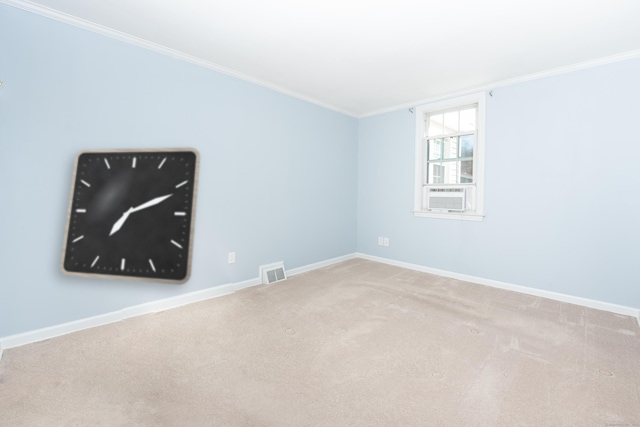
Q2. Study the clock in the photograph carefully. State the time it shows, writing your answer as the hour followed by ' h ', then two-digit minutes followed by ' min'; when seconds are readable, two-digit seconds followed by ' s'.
7 h 11 min
